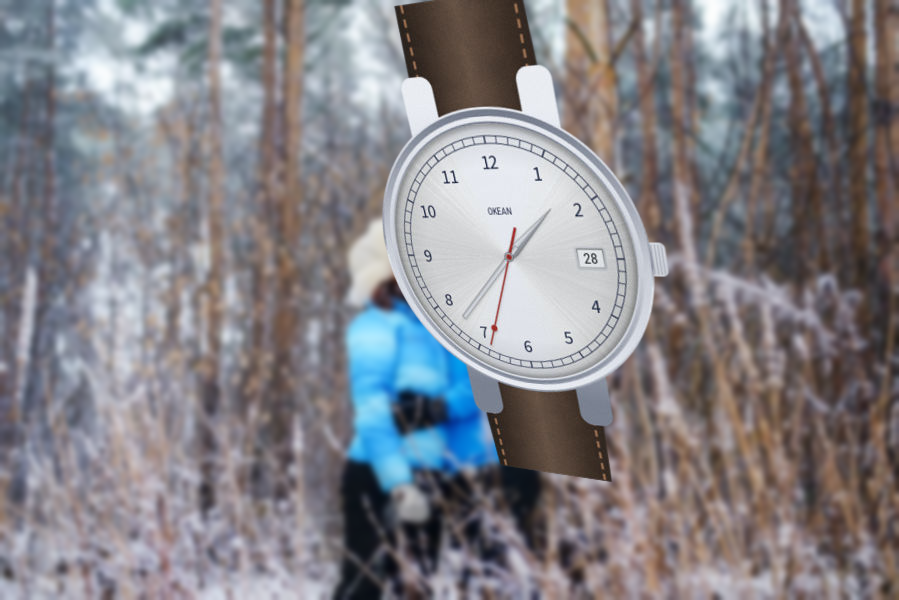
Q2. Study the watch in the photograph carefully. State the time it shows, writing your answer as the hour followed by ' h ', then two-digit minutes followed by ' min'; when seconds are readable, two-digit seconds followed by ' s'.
1 h 37 min 34 s
